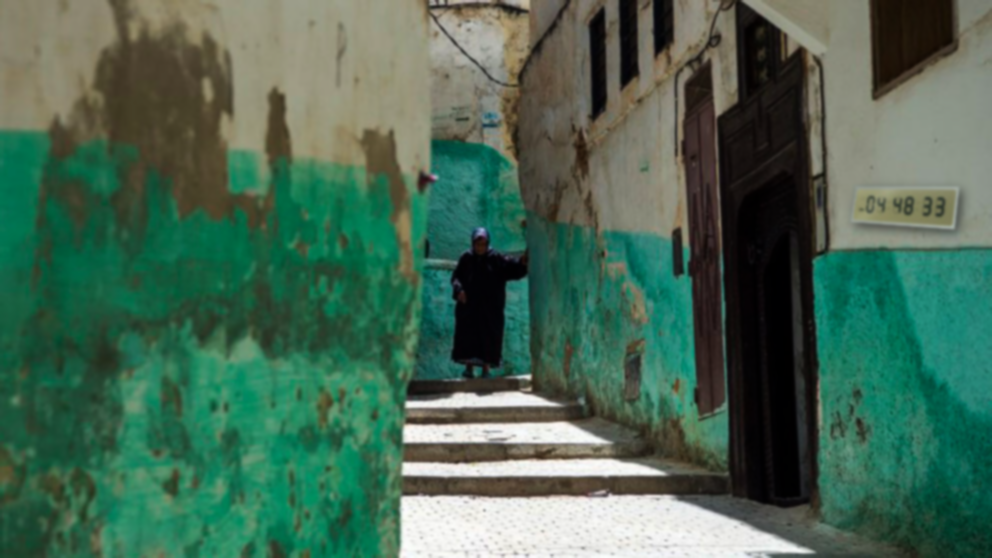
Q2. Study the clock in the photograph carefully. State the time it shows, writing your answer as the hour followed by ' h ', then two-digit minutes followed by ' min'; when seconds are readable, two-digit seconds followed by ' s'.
4 h 48 min 33 s
